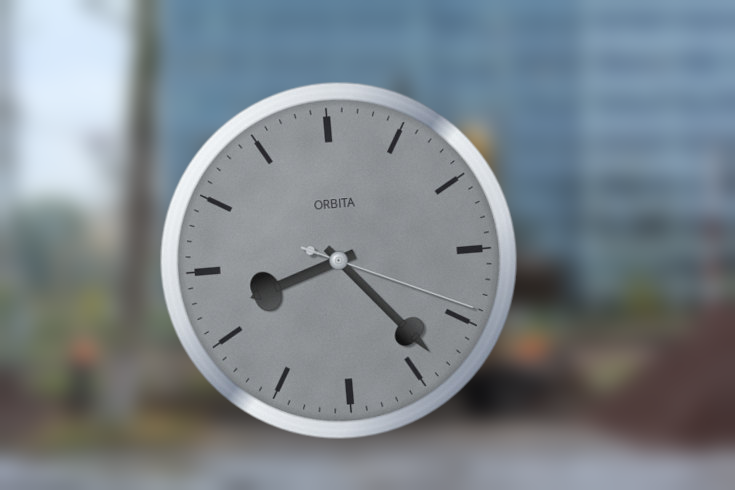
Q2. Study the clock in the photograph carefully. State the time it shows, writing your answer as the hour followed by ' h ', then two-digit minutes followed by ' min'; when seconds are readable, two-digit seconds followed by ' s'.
8 h 23 min 19 s
